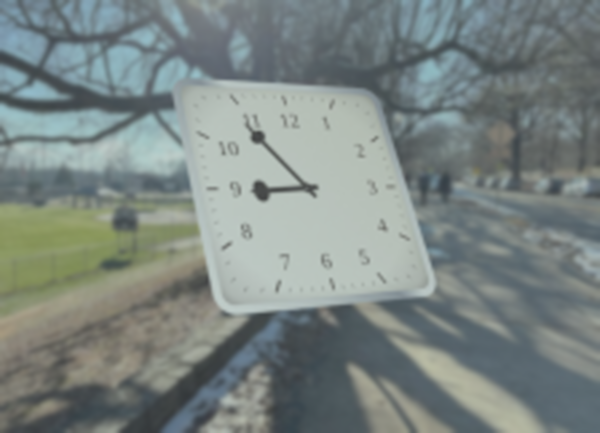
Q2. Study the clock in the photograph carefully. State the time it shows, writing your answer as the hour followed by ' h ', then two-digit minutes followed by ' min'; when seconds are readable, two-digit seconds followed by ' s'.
8 h 54 min
